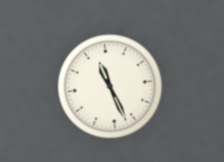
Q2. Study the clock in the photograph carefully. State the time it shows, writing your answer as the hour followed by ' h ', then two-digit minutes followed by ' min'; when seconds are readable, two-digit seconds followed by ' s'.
11 h 27 min
